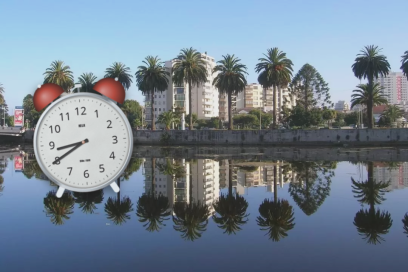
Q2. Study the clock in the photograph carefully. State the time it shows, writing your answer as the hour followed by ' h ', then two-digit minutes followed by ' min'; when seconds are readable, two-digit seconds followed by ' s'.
8 h 40 min
